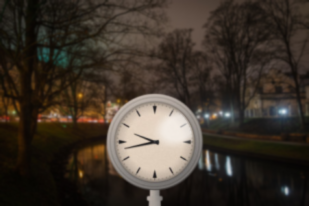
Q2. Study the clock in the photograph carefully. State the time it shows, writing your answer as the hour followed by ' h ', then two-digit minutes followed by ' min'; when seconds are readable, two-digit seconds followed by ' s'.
9 h 43 min
